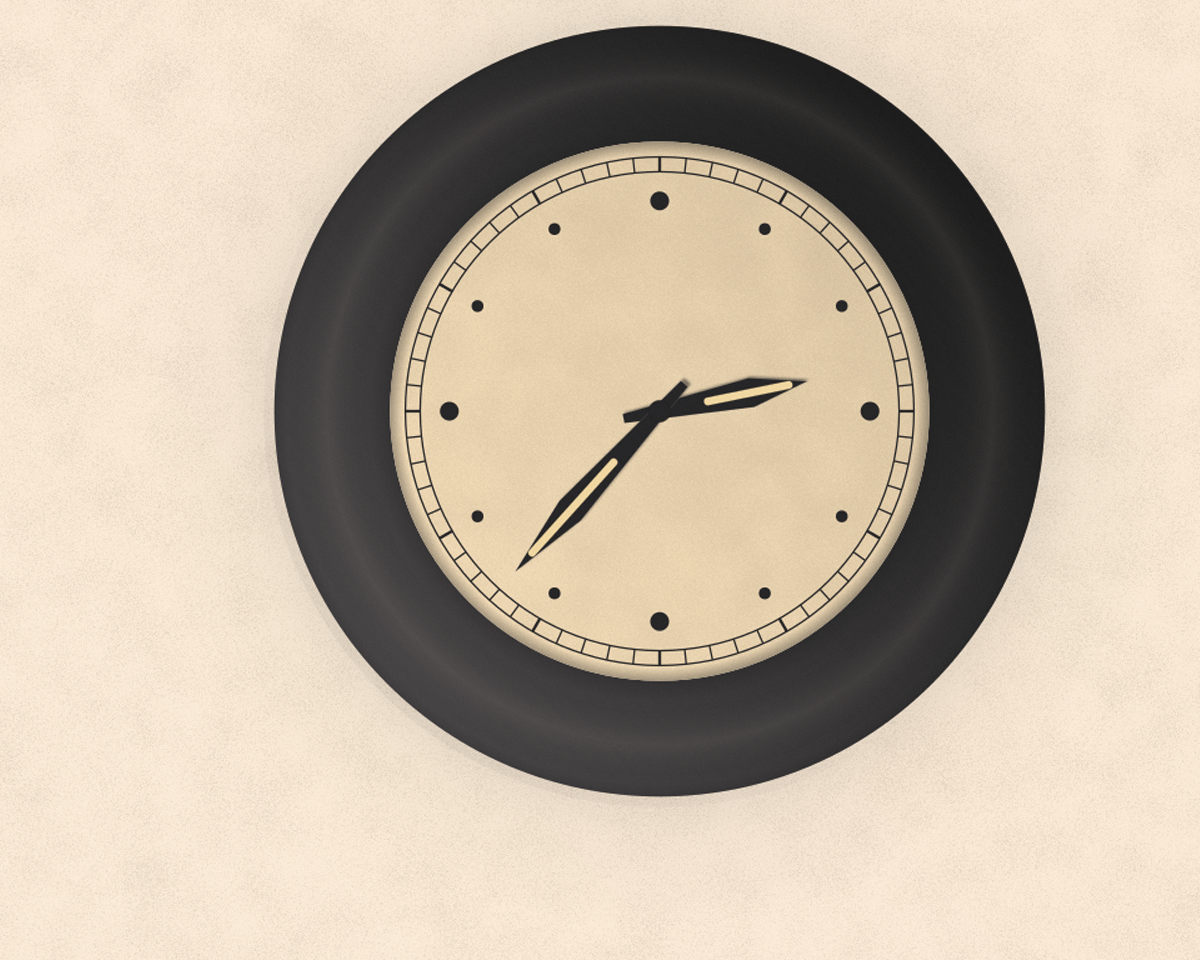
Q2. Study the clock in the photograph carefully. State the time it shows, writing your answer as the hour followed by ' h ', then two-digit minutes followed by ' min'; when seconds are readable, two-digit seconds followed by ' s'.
2 h 37 min
